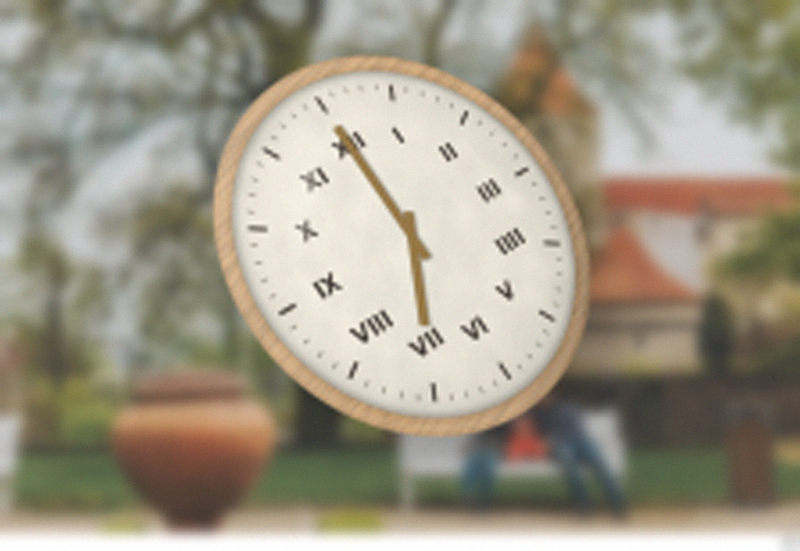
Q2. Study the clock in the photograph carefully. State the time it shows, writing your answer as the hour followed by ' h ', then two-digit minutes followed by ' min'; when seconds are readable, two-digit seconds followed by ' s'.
7 h 00 min
